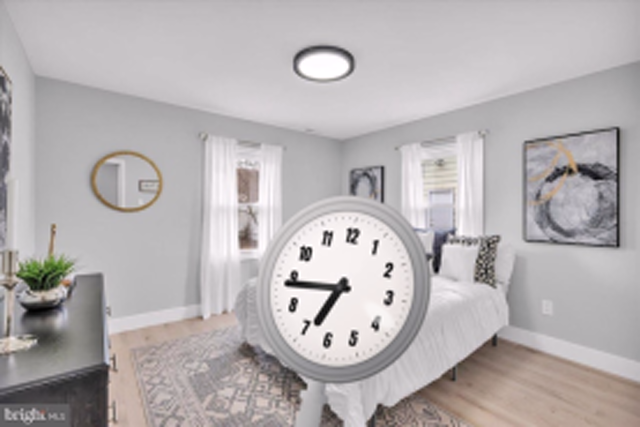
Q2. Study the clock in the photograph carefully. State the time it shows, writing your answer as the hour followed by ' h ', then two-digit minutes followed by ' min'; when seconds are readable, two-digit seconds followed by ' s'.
6 h 44 min
